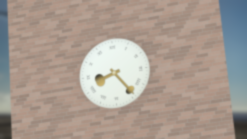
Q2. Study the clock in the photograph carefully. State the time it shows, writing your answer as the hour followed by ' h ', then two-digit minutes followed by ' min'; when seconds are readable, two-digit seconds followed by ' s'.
8 h 24 min
